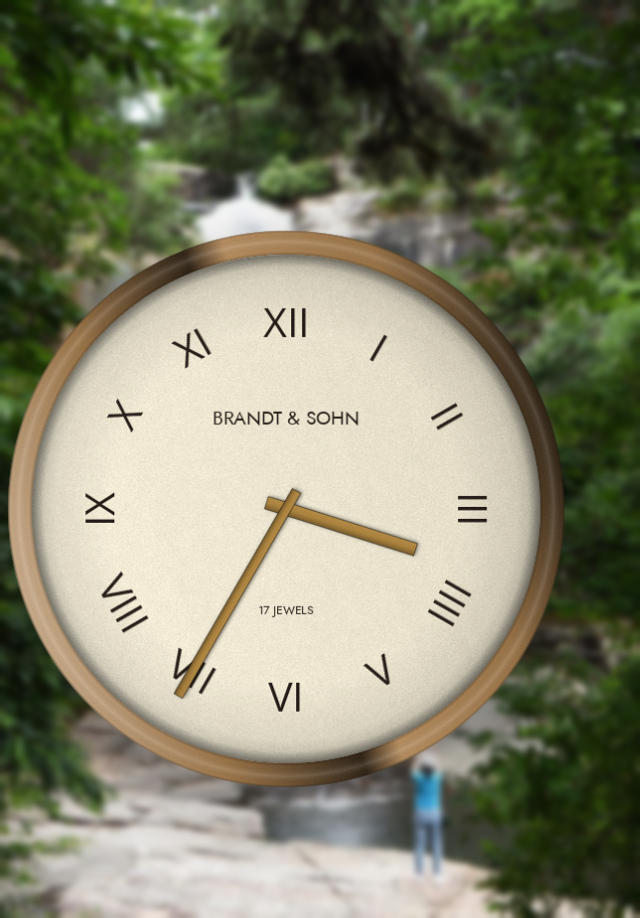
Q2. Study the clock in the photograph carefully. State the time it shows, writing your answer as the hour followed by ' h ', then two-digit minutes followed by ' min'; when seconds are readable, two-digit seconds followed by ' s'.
3 h 35 min
